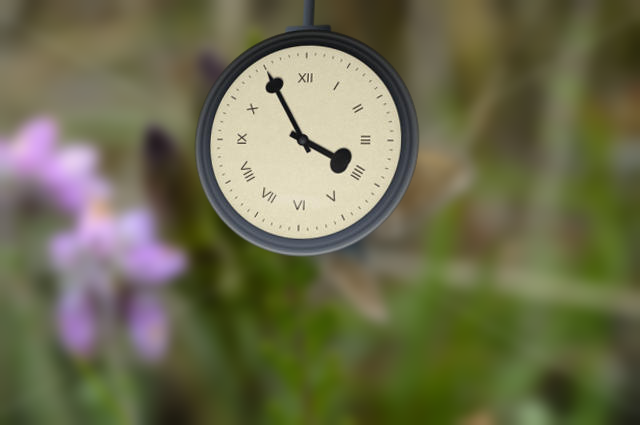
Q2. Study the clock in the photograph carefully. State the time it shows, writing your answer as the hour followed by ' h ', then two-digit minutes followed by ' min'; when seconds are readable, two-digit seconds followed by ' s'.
3 h 55 min
